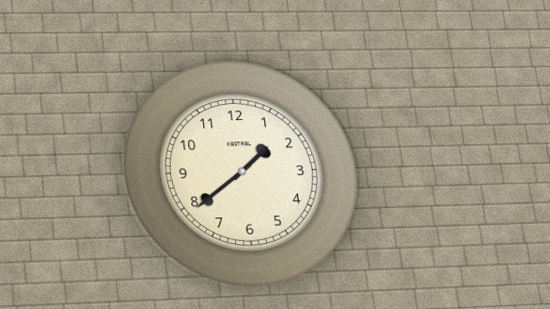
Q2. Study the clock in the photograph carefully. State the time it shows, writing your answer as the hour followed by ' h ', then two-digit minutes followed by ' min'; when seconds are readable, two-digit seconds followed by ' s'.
1 h 39 min
